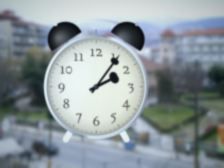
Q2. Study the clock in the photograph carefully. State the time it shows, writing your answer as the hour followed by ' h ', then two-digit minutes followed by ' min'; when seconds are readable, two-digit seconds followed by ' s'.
2 h 06 min
